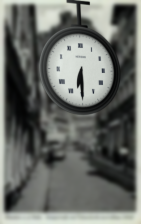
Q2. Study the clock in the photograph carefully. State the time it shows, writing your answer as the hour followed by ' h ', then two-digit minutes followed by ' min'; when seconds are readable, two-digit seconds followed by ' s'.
6 h 30 min
